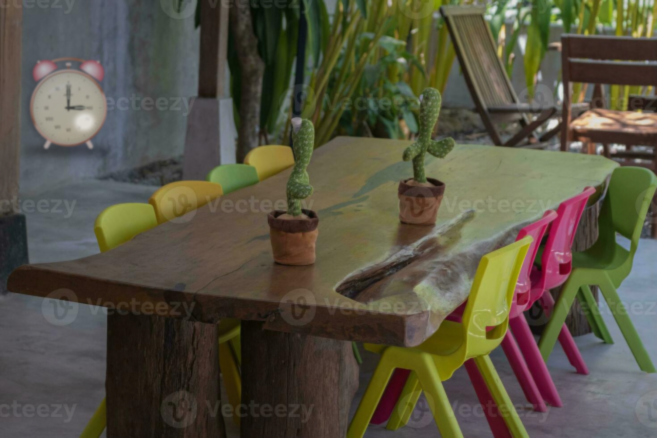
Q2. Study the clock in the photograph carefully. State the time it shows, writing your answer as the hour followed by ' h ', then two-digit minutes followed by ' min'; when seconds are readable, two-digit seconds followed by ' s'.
3 h 00 min
